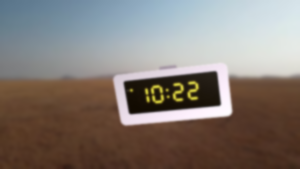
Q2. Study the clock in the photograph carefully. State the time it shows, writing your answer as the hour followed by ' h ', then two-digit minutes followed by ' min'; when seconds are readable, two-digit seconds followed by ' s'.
10 h 22 min
